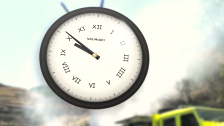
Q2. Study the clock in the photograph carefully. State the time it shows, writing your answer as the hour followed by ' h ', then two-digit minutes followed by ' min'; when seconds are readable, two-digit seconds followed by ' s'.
9 h 51 min
